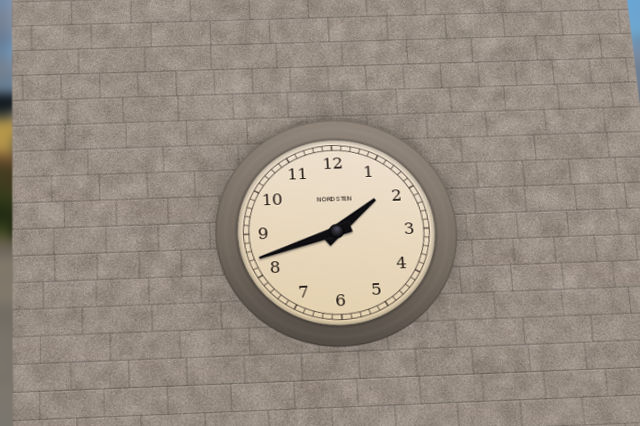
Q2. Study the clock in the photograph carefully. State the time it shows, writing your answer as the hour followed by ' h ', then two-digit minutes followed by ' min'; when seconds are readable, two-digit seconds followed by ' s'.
1 h 42 min
